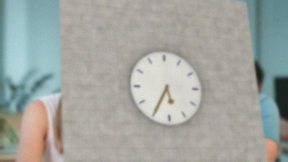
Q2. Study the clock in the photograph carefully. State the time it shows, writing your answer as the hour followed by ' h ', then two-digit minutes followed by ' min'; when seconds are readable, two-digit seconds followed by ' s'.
5 h 35 min
